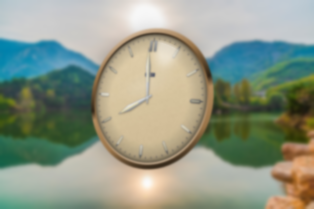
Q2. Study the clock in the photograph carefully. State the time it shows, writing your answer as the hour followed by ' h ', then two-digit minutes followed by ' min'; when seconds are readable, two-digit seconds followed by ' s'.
7 h 59 min
